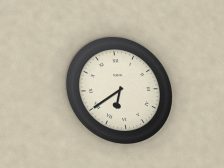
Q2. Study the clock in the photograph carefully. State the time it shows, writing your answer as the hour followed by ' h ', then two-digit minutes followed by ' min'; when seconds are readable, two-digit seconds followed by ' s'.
6 h 40 min
